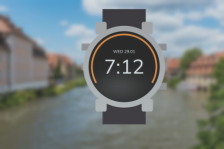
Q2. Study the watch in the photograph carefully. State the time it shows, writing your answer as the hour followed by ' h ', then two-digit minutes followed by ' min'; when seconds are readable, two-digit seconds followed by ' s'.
7 h 12 min
